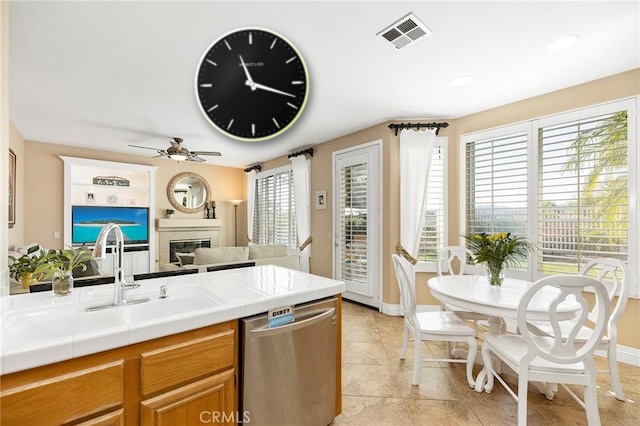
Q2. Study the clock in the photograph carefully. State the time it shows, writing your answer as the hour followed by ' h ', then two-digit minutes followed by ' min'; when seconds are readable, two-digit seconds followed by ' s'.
11 h 18 min
